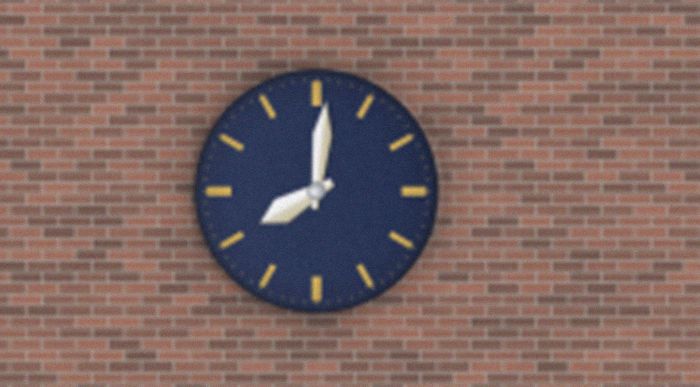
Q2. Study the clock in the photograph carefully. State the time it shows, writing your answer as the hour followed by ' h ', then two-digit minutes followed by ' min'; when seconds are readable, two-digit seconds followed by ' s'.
8 h 01 min
